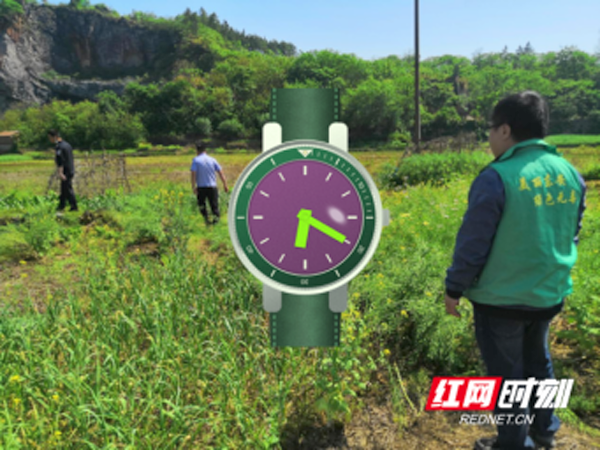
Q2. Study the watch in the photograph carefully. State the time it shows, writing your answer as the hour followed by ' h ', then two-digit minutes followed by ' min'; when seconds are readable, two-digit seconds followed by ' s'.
6 h 20 min
